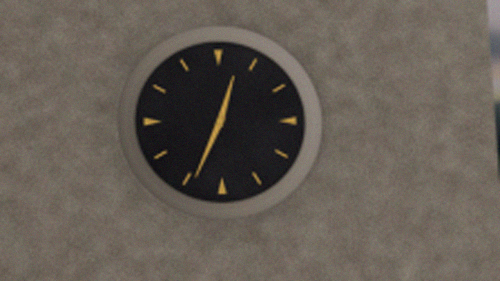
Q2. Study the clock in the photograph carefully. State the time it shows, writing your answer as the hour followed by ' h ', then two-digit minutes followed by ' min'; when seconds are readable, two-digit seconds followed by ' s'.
12 h 34 min
